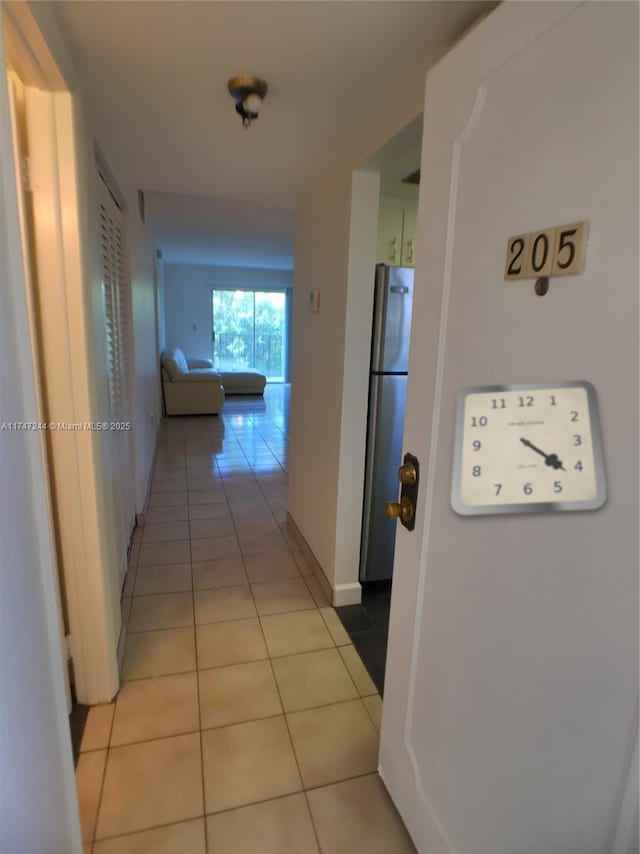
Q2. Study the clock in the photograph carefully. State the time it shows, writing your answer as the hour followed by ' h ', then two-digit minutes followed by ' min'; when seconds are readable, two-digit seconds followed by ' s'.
4 h 22 min
